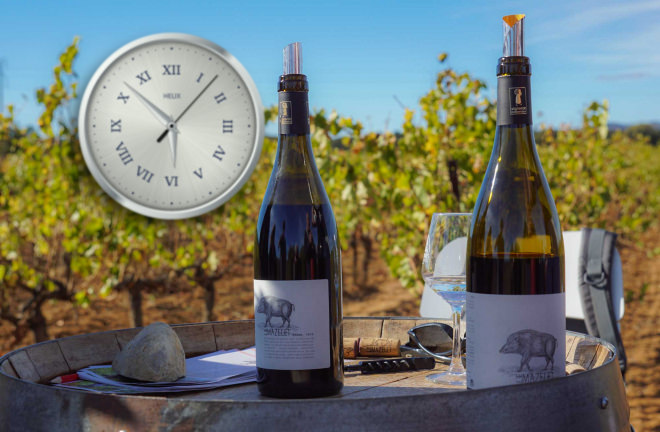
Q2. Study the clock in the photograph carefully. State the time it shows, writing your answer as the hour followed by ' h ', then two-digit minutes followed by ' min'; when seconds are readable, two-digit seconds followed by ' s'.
5 h 52 min 07 s
